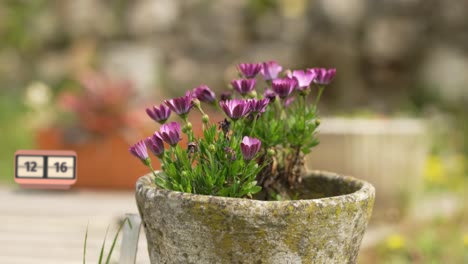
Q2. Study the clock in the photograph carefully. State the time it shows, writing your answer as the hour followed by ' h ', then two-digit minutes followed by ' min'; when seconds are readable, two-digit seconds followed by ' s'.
12 h 16 min
